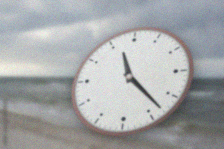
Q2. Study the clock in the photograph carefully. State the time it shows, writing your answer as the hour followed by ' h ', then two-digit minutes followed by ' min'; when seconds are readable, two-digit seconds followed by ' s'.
11 h 23 min
